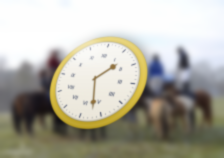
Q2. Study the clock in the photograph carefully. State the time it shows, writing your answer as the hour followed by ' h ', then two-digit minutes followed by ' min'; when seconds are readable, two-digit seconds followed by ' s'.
1 h 27 min
